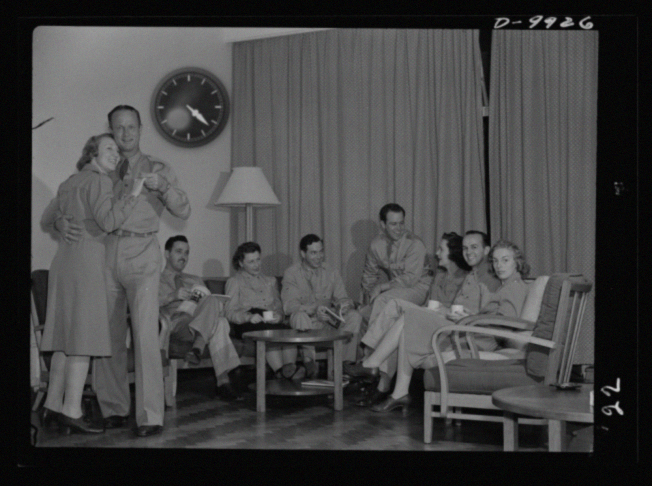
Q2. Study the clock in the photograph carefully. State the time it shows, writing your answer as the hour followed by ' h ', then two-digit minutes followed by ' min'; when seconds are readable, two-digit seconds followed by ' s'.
4 h 22 min
